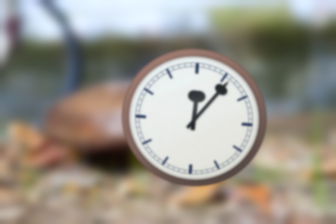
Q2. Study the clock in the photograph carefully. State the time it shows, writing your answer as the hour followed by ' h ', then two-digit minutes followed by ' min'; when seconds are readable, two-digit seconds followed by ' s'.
12 h 06 min
